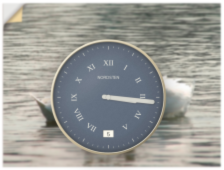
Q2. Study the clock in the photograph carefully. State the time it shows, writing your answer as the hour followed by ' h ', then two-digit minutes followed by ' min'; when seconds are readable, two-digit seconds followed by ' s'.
3 h 16 min
